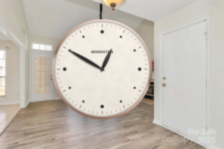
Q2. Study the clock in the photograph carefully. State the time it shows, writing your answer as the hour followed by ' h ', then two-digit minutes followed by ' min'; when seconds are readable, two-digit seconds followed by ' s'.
12 h 50 min
